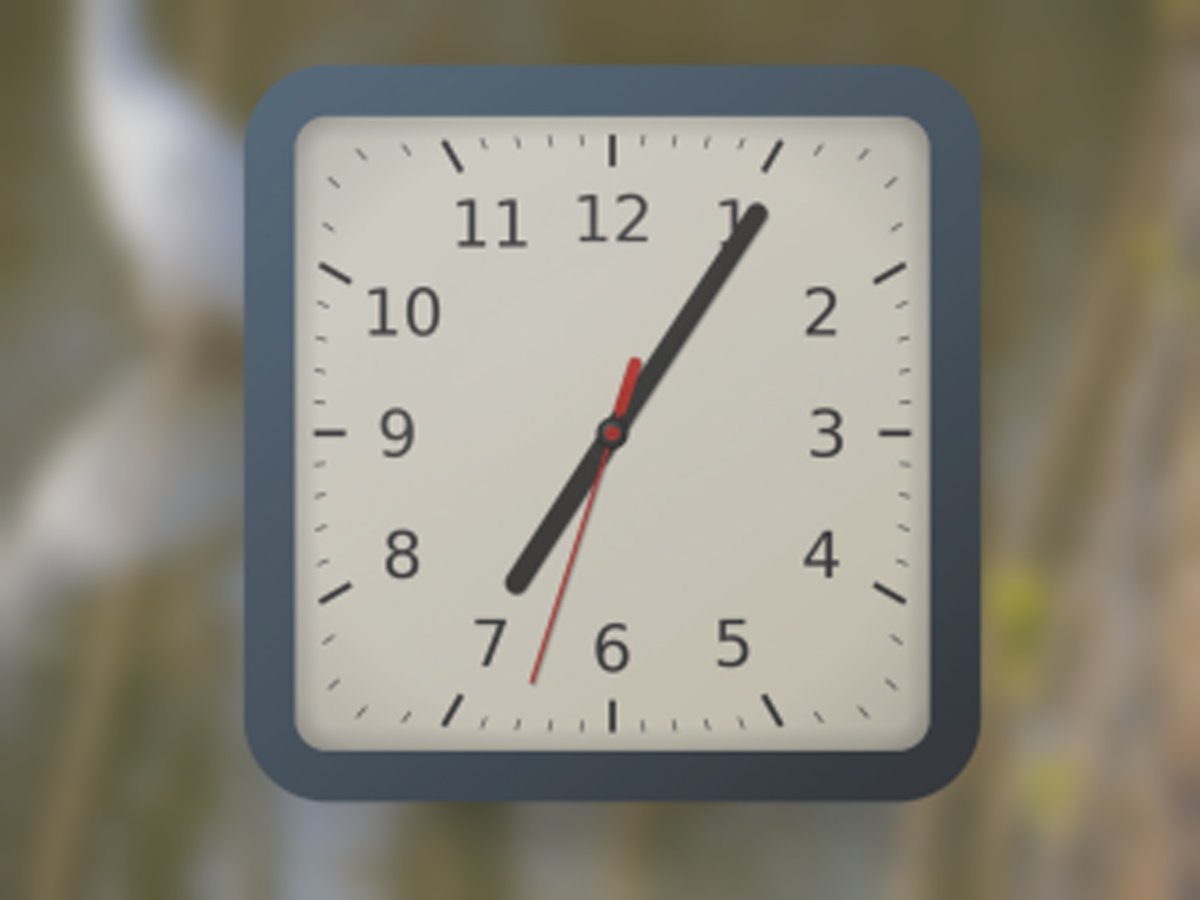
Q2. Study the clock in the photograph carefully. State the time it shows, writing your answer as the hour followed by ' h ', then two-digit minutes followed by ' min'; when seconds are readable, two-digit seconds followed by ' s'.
7 h 05 min 33 s
